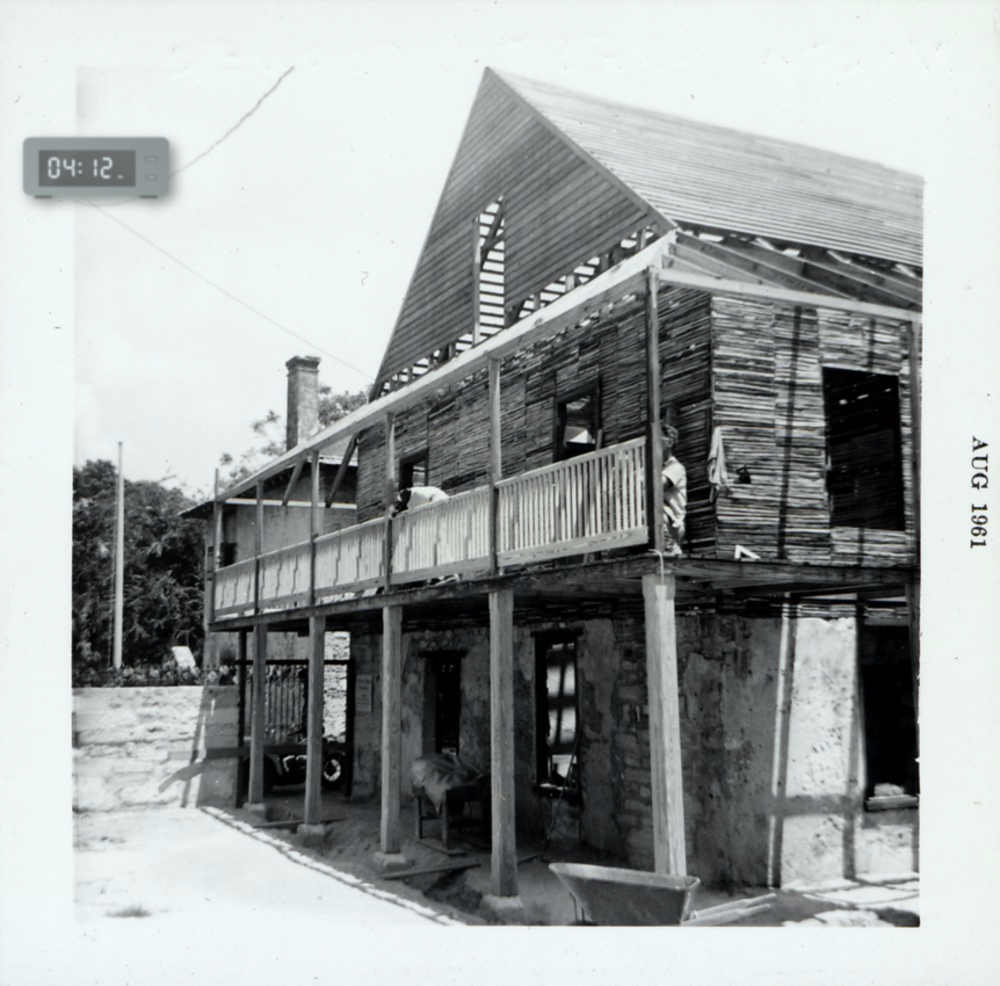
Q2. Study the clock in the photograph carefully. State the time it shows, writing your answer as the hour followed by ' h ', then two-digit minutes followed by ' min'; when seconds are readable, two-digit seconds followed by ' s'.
4 h 12 min
